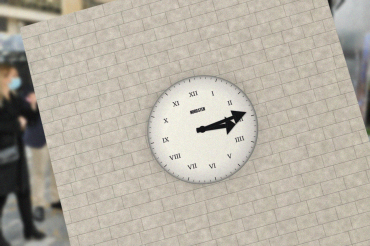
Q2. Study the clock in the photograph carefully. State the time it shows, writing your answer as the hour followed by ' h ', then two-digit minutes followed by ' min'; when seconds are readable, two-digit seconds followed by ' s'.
3 h 14 min
